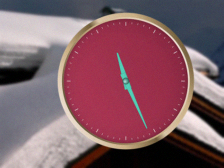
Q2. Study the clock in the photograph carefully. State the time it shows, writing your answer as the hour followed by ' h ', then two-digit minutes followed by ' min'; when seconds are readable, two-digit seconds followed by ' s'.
11 h 26 min
